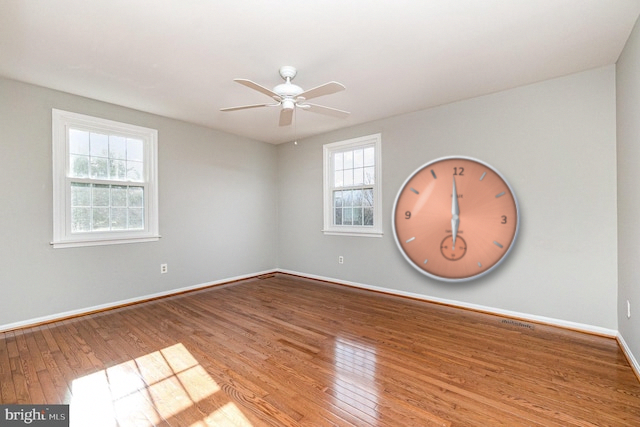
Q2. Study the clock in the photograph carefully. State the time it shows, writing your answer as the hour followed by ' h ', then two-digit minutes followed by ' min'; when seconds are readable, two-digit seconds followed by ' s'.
5 h 59 min
